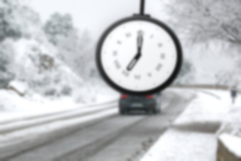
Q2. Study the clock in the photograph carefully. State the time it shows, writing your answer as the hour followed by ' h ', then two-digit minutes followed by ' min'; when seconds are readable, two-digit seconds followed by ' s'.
7 h 00 min
